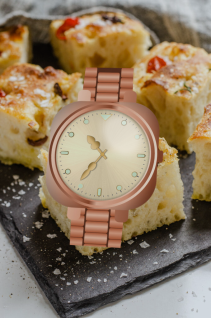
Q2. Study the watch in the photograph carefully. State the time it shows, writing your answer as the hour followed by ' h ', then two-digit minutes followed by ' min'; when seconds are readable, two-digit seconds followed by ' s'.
10 h 36 min
